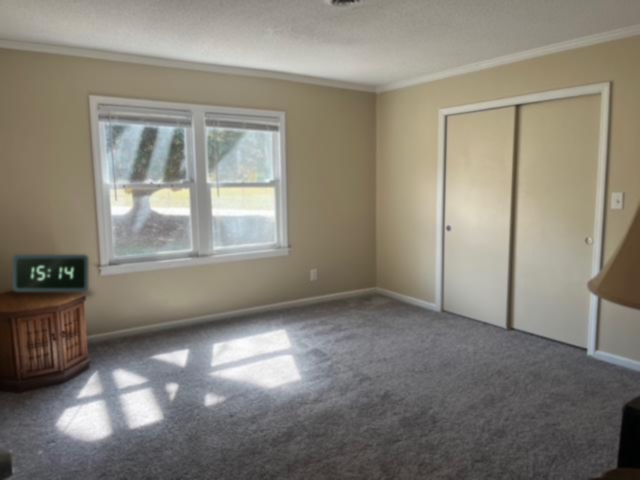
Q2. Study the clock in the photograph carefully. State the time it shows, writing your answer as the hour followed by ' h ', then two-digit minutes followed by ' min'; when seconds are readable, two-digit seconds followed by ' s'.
15 h 14 min
